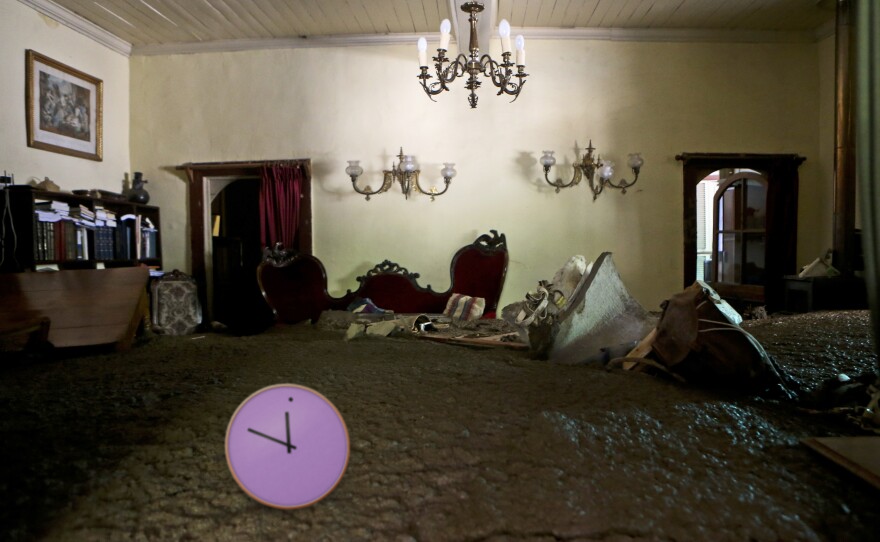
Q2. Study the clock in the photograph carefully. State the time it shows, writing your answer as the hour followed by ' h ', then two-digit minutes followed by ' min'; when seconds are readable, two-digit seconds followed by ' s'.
11 h 48 min
